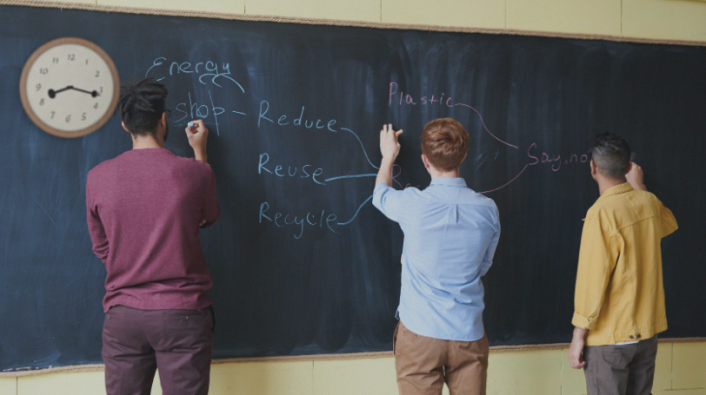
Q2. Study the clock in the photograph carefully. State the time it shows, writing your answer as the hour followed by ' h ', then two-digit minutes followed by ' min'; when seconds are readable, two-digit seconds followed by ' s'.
8 h 17 min
